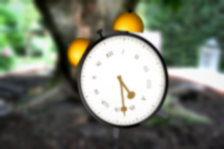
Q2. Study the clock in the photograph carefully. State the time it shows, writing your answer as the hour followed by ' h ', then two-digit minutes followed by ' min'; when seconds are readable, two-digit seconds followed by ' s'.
5 h 33 min
